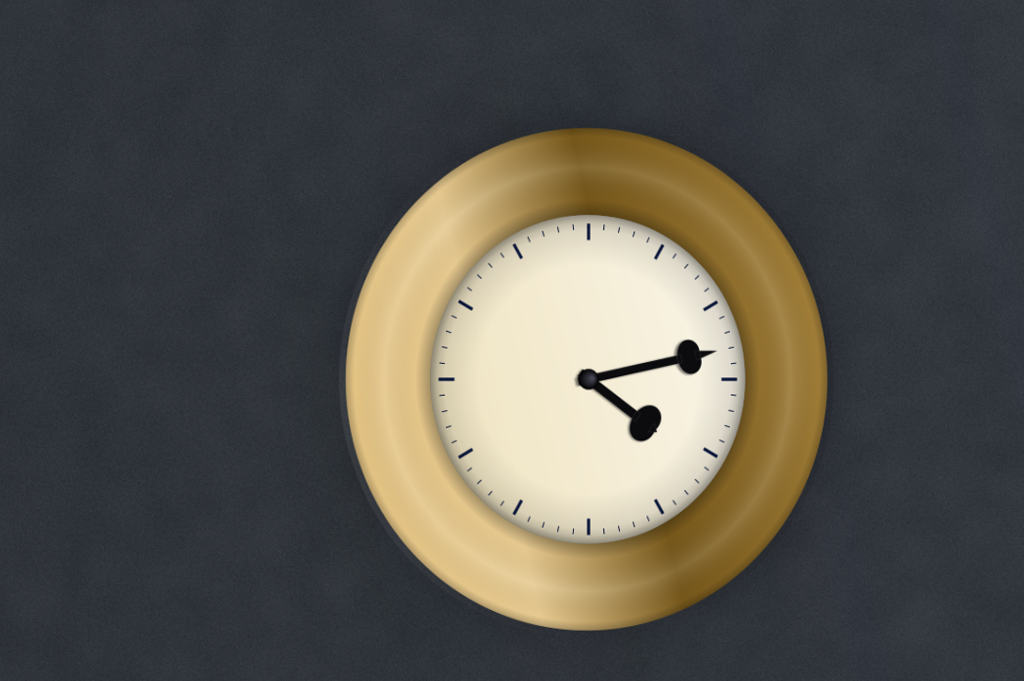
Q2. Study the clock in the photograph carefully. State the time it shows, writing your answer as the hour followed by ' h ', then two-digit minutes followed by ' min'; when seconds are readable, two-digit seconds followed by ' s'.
4 h 13 min
